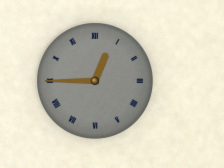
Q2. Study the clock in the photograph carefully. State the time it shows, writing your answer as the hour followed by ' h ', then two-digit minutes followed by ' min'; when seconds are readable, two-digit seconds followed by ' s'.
12 h 45 min
